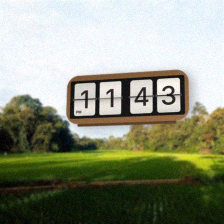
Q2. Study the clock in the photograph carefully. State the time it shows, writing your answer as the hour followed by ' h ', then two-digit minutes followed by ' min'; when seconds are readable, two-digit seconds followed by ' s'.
11 h 43 min
